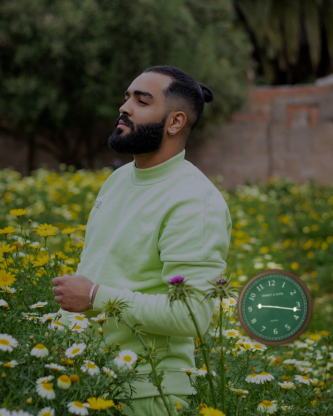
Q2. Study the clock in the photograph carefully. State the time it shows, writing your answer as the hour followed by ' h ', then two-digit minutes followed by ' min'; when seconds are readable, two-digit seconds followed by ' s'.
9 h 17 min
